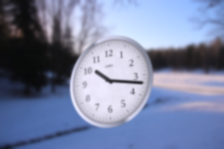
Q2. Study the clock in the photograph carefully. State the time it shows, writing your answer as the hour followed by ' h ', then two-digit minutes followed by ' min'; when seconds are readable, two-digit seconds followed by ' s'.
10 h 17 min
